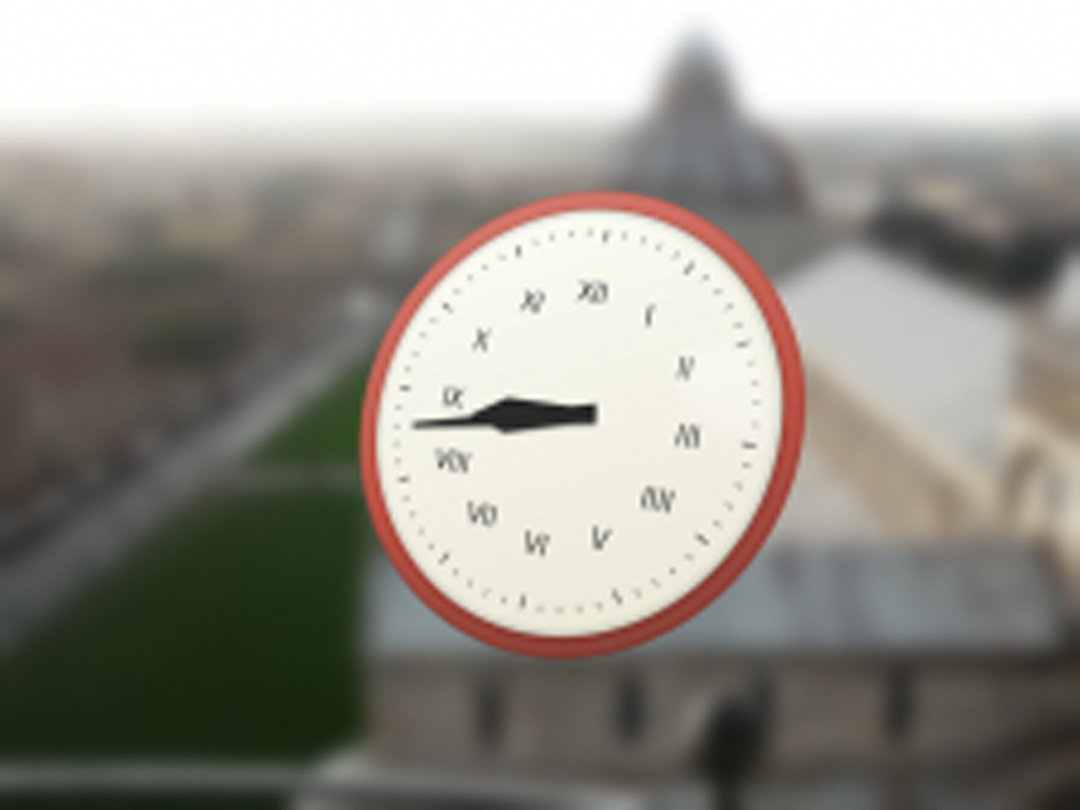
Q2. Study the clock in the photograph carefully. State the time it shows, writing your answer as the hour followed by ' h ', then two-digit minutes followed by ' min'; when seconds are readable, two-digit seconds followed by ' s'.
8 h 43 min
